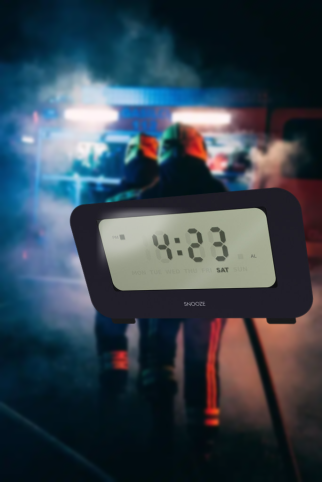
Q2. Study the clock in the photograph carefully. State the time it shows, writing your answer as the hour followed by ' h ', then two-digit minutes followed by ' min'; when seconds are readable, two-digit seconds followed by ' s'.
4 h 23 min
